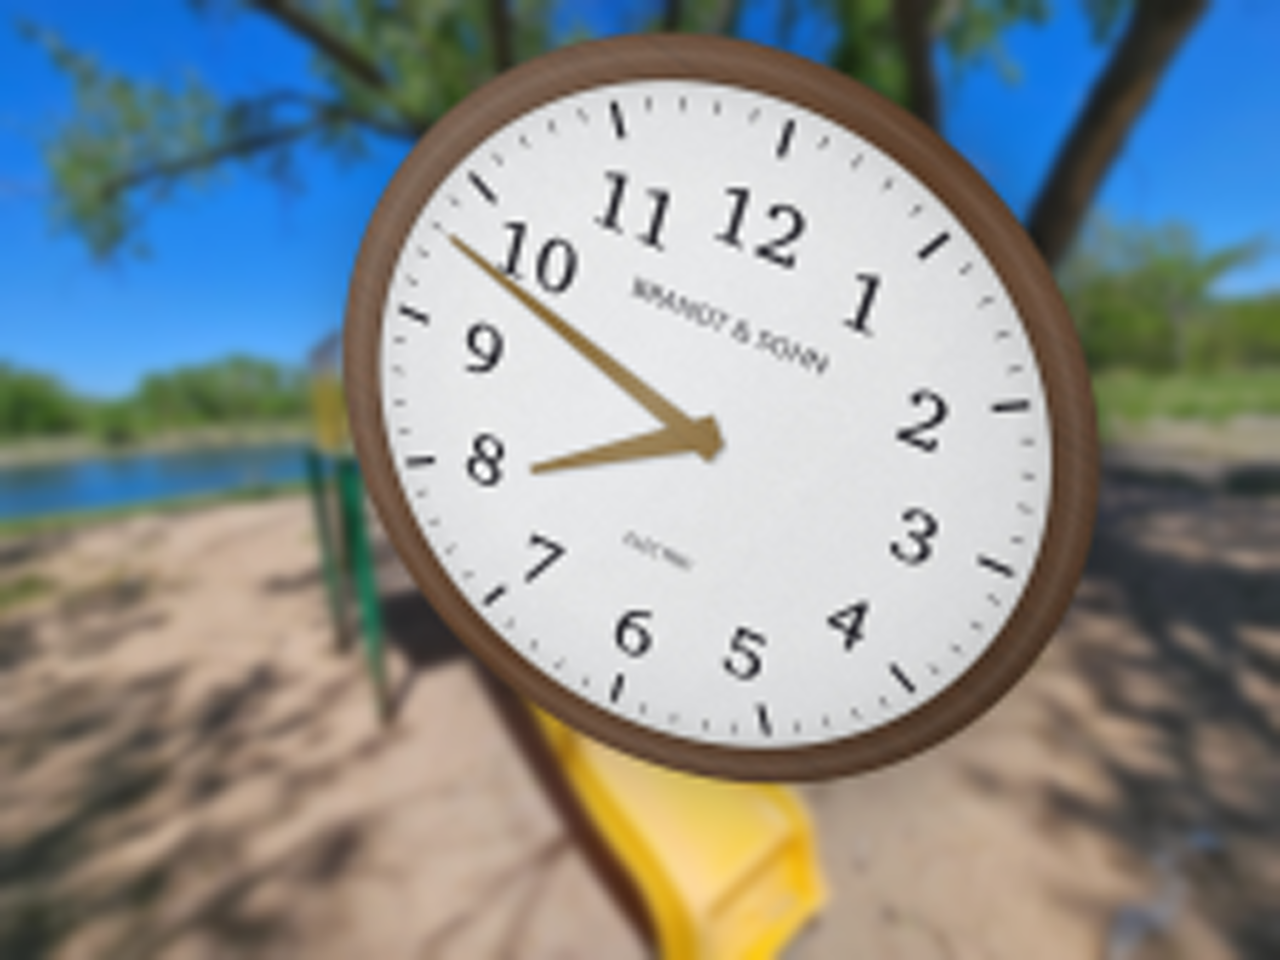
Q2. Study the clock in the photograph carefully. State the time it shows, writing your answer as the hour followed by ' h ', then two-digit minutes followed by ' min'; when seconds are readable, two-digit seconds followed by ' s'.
7 h 48 min
